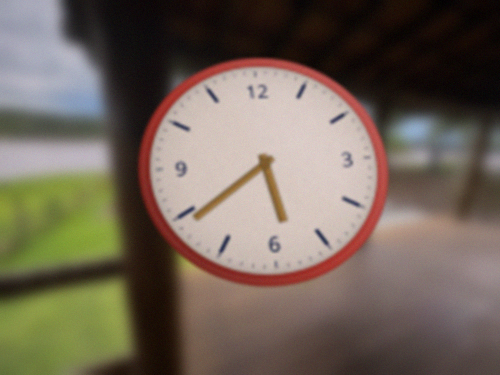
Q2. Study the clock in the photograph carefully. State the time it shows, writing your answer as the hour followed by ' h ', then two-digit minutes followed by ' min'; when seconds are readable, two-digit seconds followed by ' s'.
5 h 39 min
